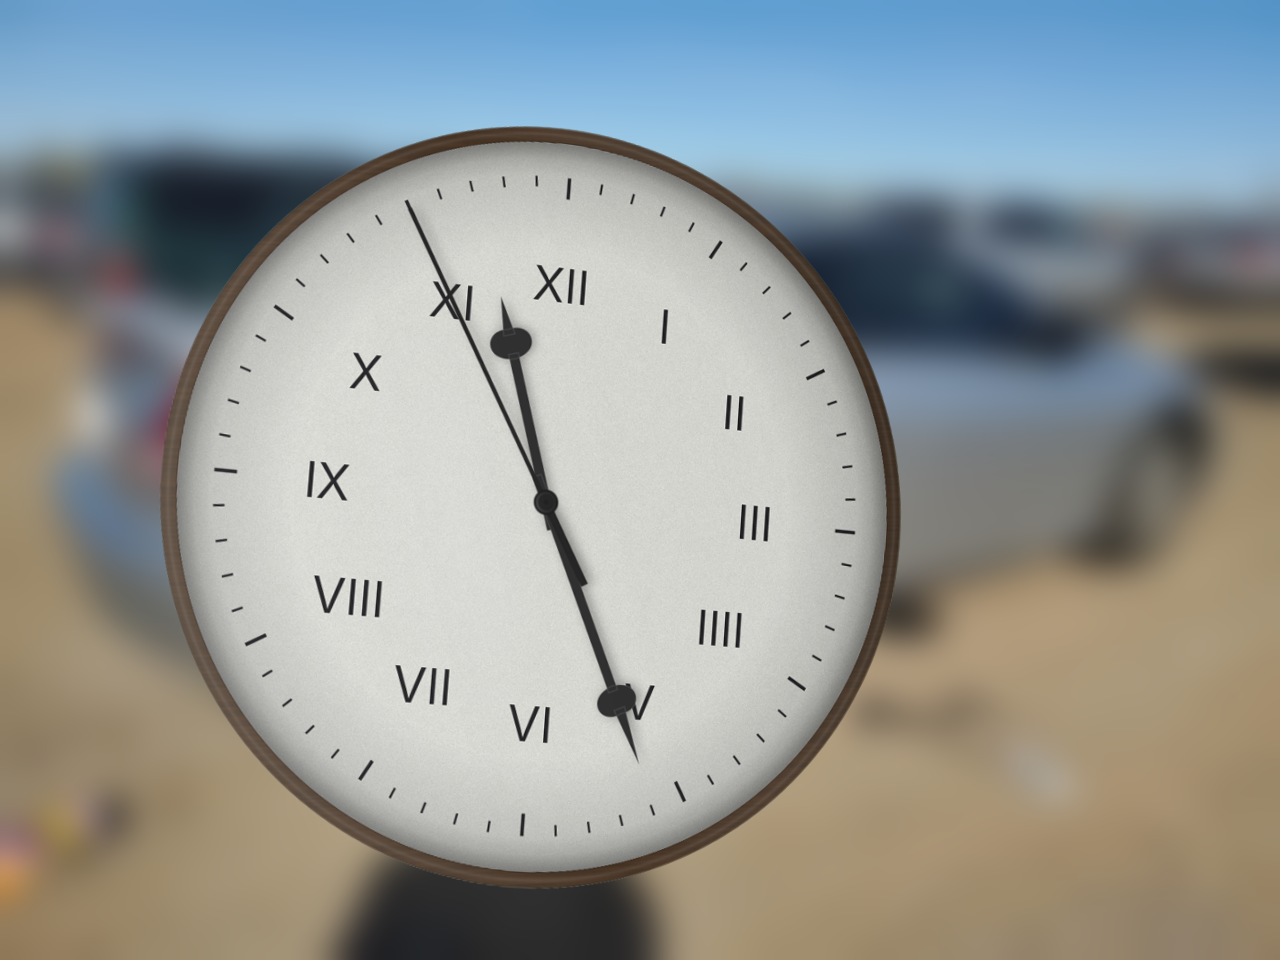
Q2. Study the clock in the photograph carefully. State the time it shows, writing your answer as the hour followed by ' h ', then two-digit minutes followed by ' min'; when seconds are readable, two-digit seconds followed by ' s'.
11 h 25 min 55 s
